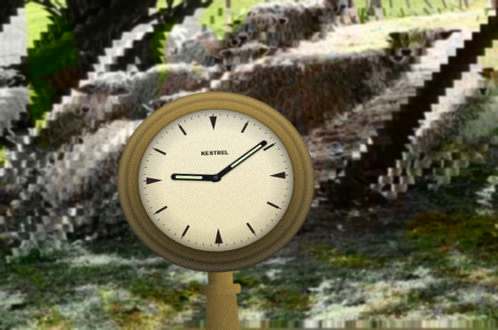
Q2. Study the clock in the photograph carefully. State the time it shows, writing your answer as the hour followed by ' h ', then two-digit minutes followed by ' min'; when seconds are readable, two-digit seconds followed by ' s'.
9 h 09 min
